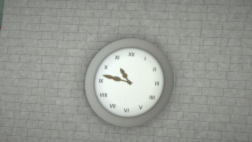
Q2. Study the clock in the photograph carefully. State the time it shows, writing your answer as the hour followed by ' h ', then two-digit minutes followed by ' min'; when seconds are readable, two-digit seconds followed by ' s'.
10 h 47 min
